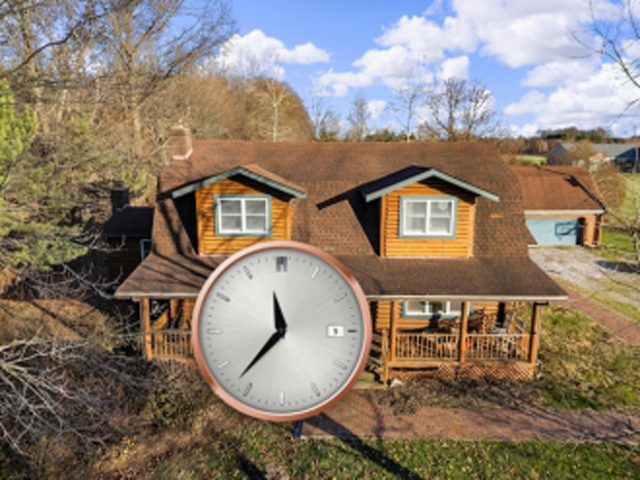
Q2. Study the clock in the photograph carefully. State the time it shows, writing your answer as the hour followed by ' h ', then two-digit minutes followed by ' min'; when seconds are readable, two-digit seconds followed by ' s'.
11 h 37 min
